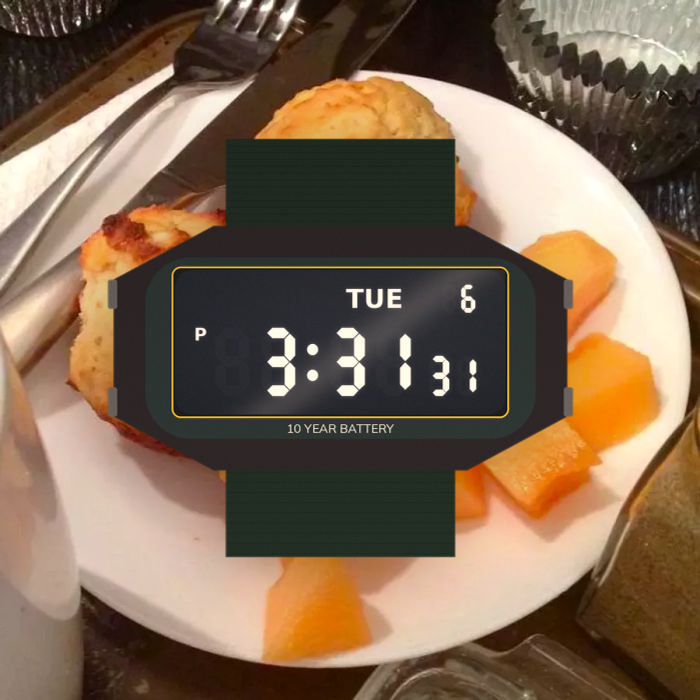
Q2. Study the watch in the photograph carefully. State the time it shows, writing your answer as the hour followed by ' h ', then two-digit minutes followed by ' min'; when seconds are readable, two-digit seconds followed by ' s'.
3 h 31 min 31 s
